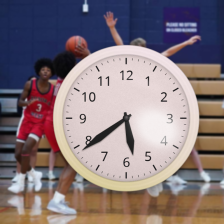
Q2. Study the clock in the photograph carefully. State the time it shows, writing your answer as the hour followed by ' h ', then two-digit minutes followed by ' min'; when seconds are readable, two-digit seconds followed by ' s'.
5 h 39 min
